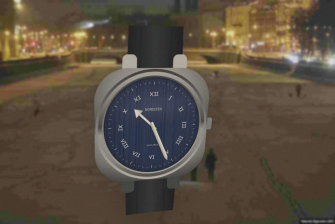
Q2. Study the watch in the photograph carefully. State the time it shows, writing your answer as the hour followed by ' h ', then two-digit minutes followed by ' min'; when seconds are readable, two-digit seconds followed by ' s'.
10 h 26 min
